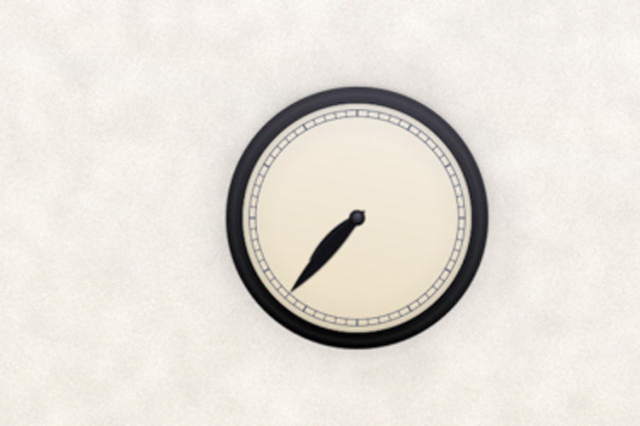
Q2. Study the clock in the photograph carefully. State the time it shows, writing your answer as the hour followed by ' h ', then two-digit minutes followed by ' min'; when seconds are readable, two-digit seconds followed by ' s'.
7 h 37 min
